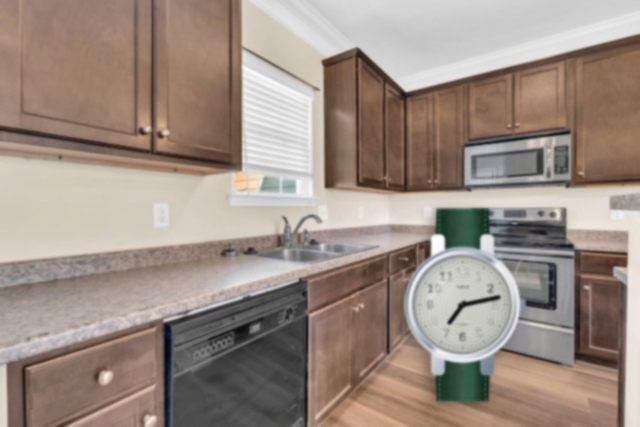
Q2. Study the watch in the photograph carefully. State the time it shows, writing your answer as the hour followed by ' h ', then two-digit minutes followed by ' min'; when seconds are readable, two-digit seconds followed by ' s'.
7 h 13 min
